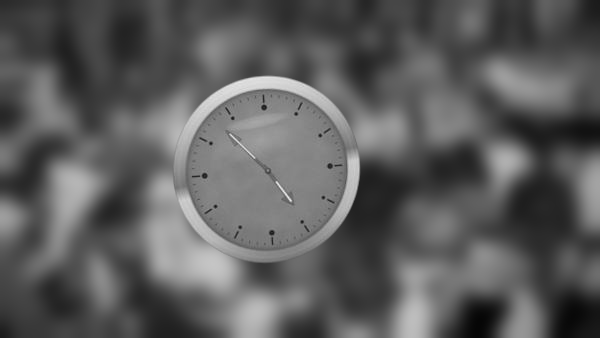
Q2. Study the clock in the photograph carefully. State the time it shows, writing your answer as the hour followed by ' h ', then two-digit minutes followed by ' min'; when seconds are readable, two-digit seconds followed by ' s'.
4 h 53 min
